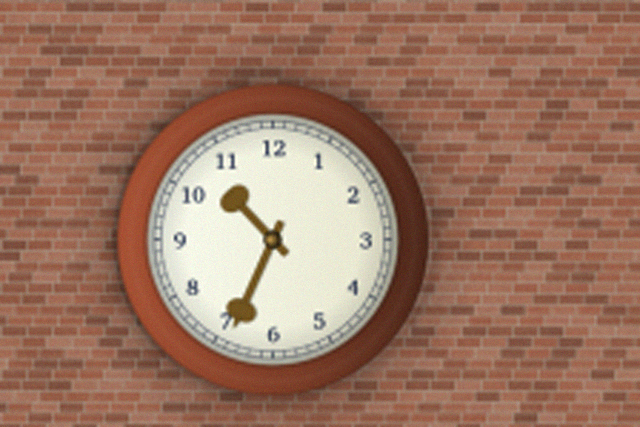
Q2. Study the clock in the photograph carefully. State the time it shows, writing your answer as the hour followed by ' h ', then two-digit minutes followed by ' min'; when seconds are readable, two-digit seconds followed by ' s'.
10 h 34 min
